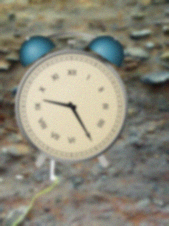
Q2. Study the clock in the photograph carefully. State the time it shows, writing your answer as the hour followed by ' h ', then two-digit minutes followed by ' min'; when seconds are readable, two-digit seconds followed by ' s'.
9 h 25 min
